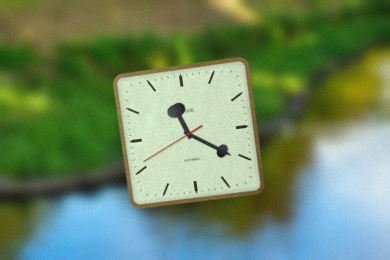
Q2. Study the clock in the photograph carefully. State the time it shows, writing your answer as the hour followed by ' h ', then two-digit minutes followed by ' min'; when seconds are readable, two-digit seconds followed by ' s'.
11 h 20 min 41 s
